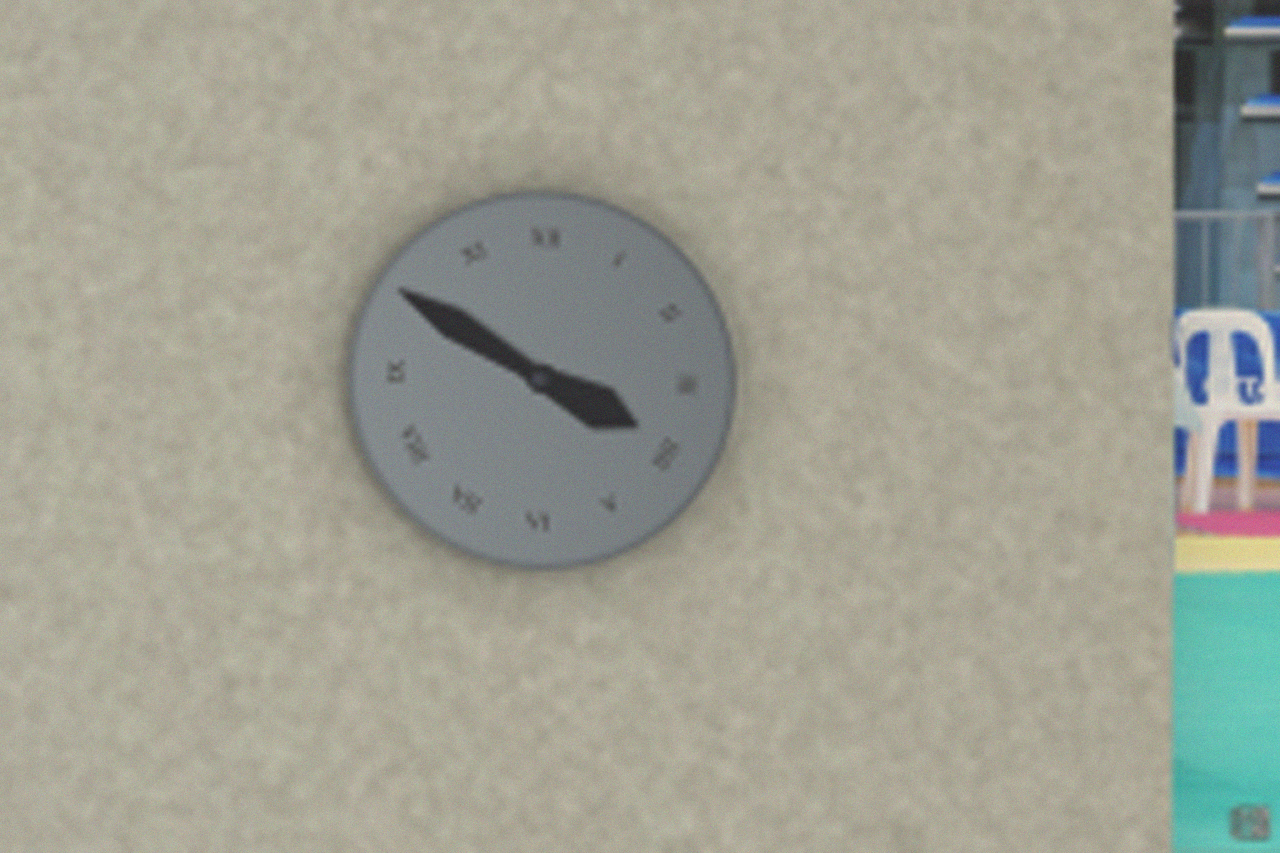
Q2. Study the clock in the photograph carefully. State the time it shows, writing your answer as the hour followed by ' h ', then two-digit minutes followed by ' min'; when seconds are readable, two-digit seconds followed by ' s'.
3 h 50 min
